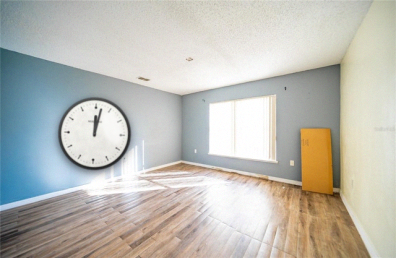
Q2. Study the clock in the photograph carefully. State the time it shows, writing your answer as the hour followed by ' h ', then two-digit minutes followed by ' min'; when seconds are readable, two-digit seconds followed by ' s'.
12 h 02 min
